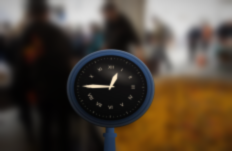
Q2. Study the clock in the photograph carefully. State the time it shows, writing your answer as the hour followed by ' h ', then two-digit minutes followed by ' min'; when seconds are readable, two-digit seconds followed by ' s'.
12 h 45 min
